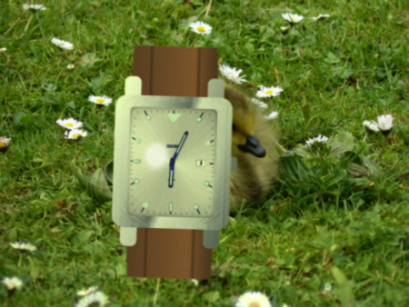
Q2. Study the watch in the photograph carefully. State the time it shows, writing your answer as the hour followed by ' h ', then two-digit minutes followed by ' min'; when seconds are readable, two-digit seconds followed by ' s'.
6 h 04 min
